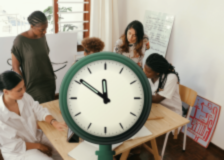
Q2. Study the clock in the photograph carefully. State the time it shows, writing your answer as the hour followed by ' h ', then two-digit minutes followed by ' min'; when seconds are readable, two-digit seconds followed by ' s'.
11 h 51 min
